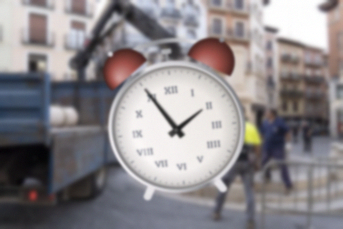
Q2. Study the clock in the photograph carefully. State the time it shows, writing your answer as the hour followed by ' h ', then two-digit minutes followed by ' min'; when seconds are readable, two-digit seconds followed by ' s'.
1 h 55 min
